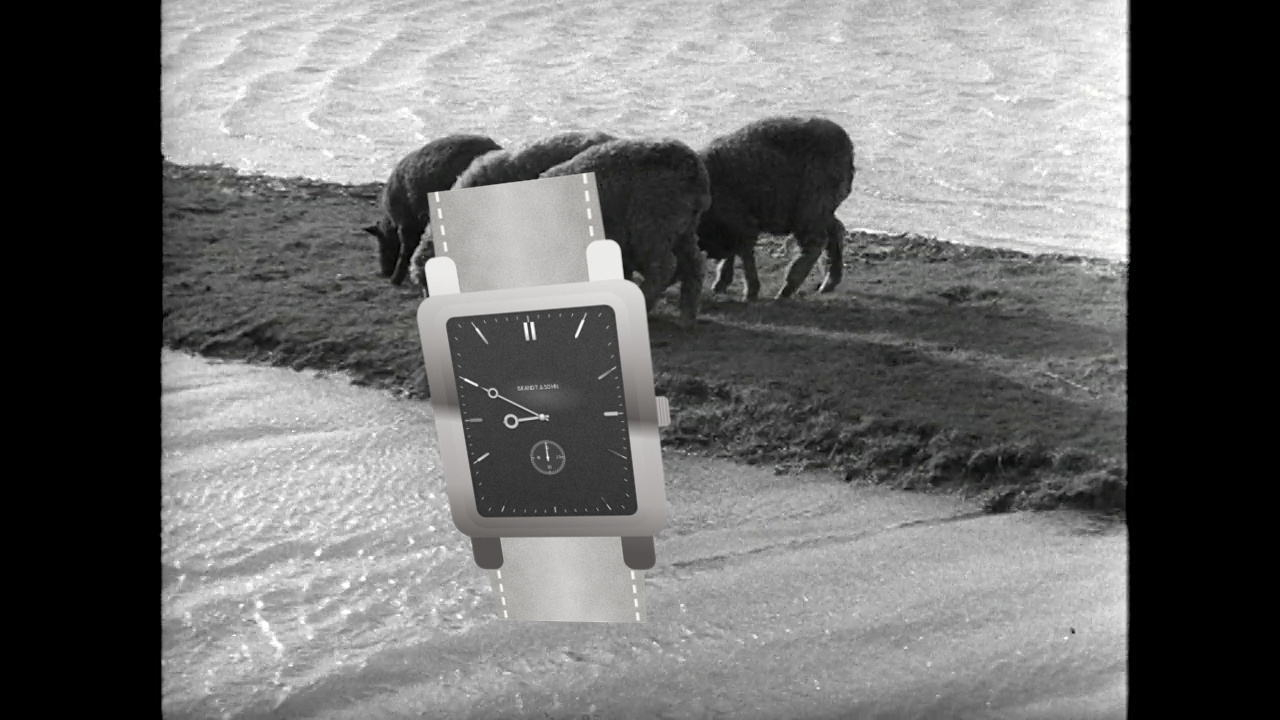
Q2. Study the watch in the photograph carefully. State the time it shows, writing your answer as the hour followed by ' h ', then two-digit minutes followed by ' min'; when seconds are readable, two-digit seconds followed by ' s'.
8 h 50 min
